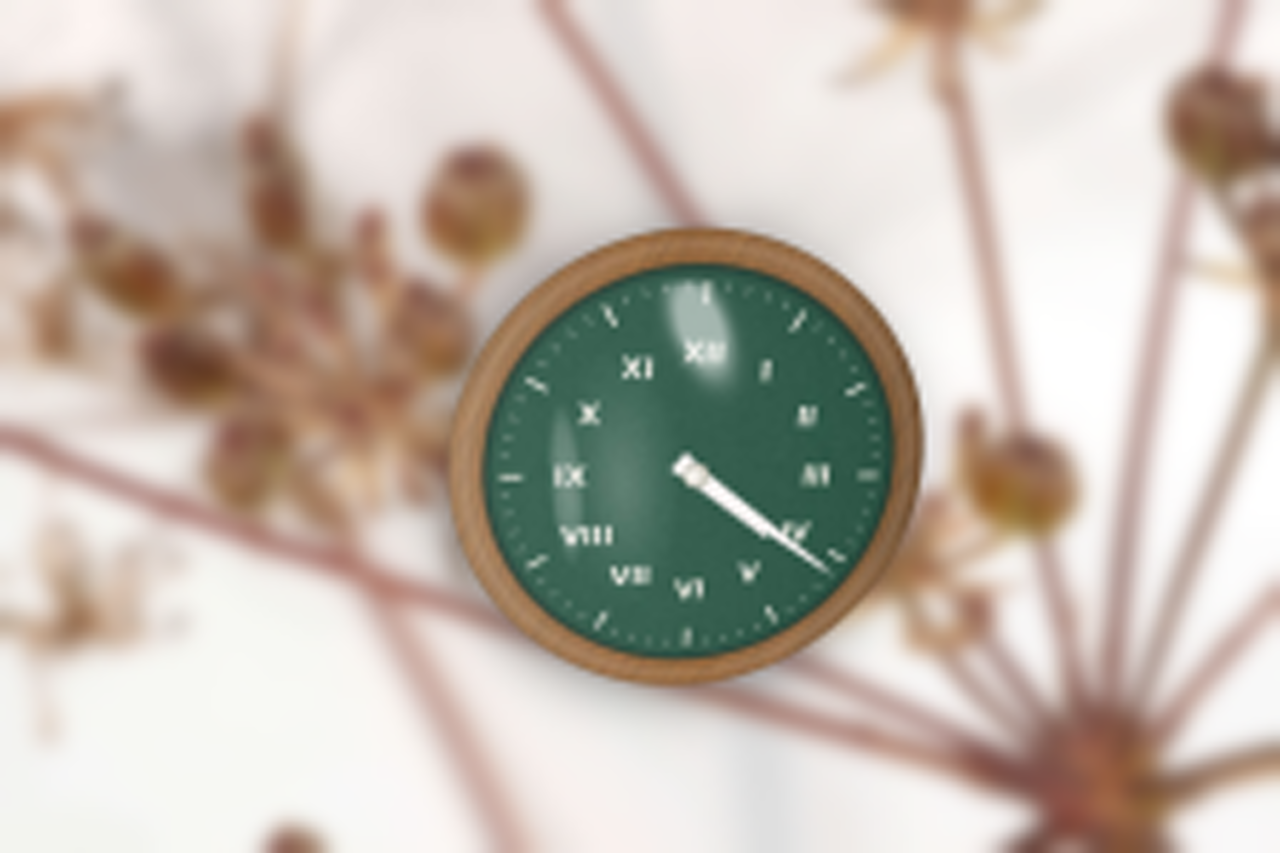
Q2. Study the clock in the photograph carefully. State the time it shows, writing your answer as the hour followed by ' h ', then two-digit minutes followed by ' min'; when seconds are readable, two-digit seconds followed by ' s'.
4 h 21 min
